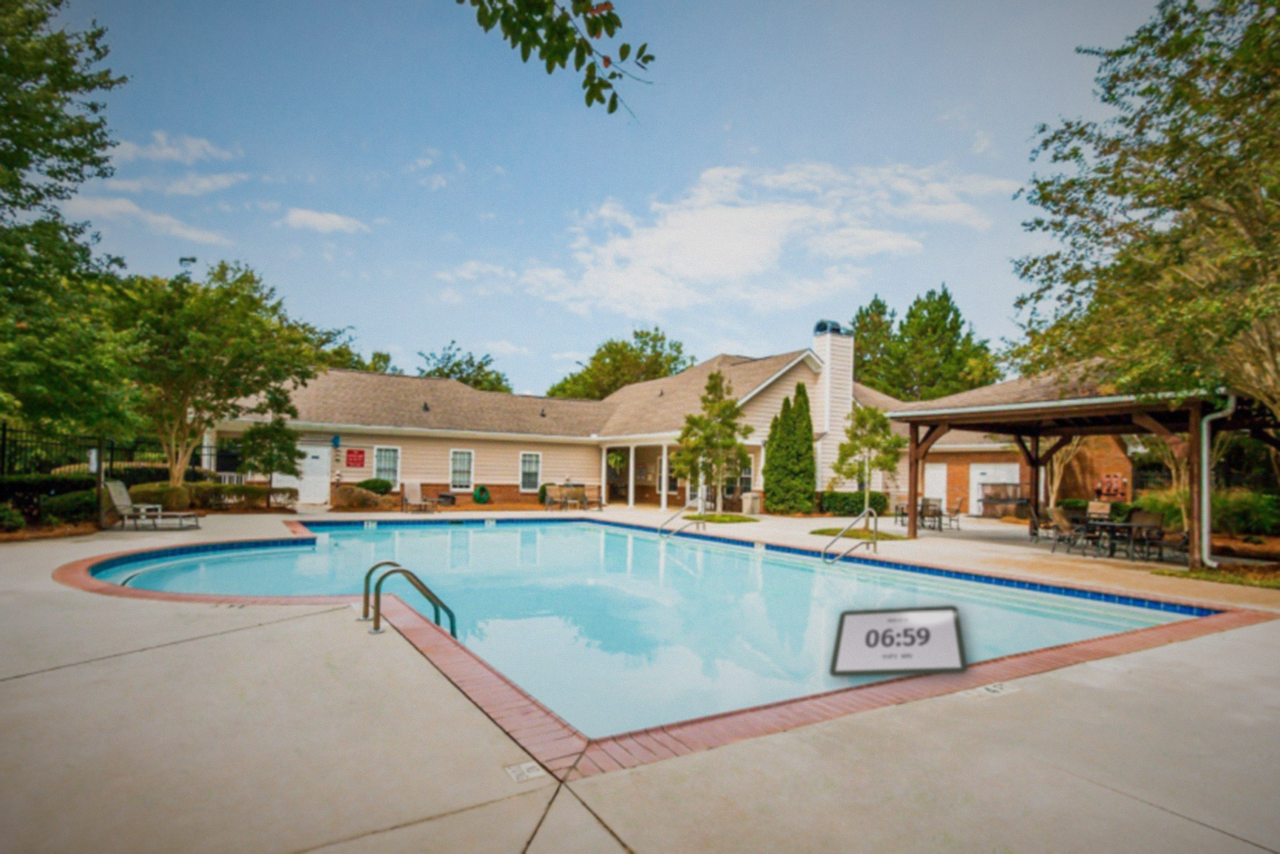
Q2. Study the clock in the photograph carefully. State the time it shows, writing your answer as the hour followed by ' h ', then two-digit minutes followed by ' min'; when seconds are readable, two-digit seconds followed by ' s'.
6 h 59 min
